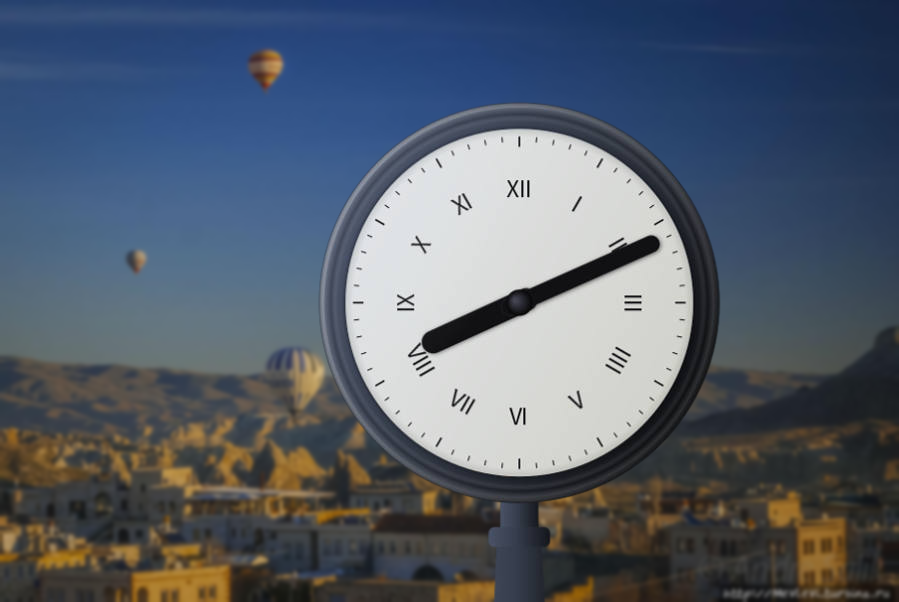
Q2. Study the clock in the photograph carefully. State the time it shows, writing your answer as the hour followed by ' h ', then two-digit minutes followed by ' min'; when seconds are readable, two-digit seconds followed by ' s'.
8 h 11 min
